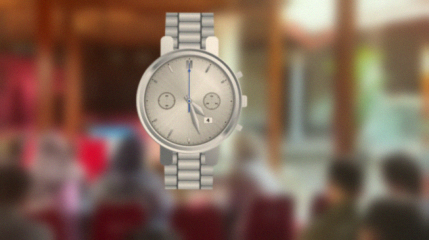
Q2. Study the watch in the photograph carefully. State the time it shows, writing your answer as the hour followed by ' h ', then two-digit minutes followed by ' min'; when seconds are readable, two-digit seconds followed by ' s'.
4 h 27 min
